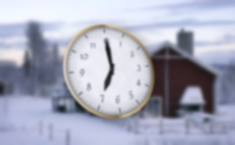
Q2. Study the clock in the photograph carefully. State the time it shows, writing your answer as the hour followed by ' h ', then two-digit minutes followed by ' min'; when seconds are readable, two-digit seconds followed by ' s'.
7 h 00 min
